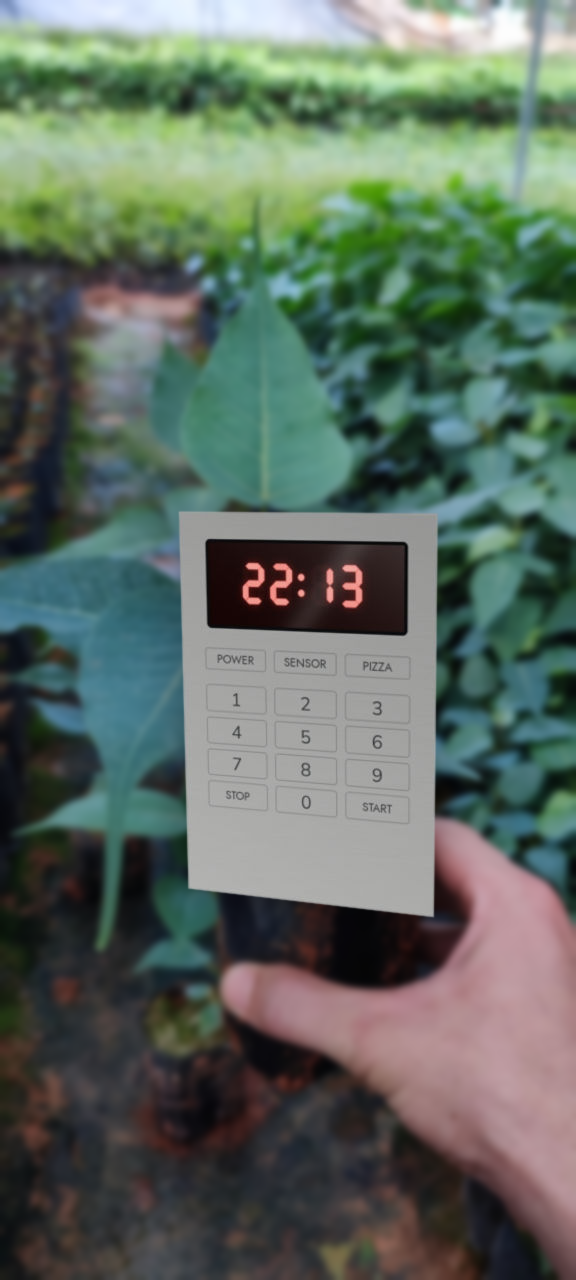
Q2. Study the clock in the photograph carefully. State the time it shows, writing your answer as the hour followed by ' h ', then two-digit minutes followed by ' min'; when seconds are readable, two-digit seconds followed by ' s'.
22 h 13 min
